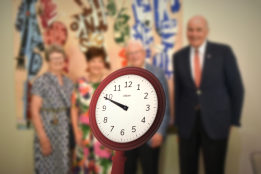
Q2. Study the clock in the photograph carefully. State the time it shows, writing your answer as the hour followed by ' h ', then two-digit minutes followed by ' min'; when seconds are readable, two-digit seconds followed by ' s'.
9 h 49 min
